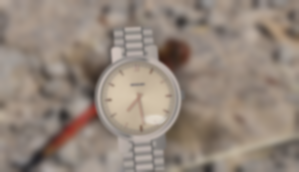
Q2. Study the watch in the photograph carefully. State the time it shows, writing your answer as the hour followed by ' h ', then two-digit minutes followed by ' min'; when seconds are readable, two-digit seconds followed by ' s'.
7 h 29 min
